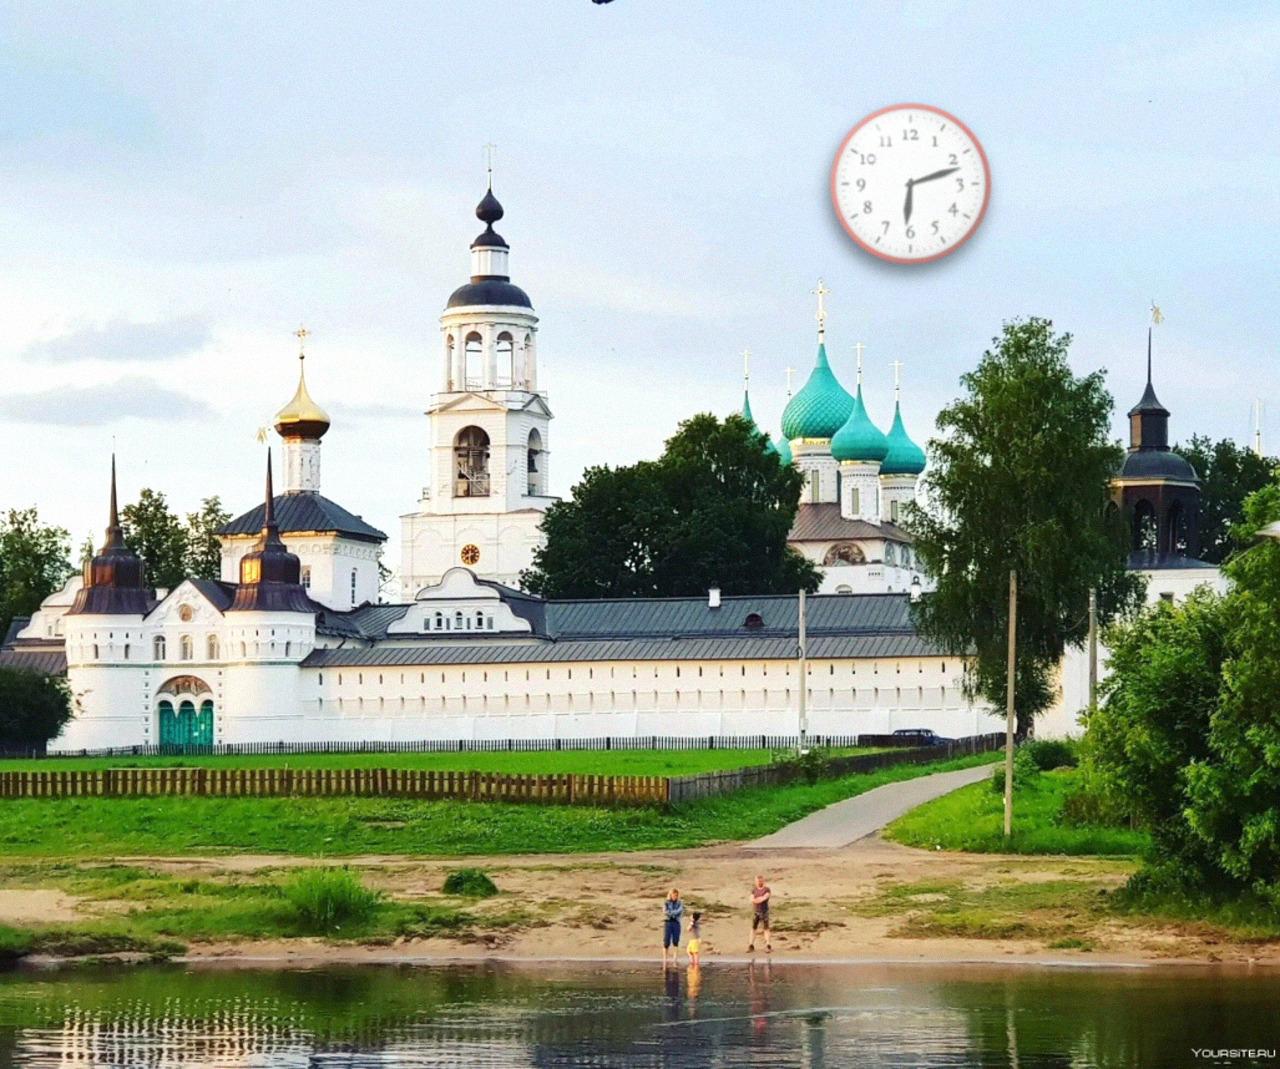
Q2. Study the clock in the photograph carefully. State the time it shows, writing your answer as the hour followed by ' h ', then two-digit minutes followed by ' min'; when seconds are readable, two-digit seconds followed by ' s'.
6 h 12 min
